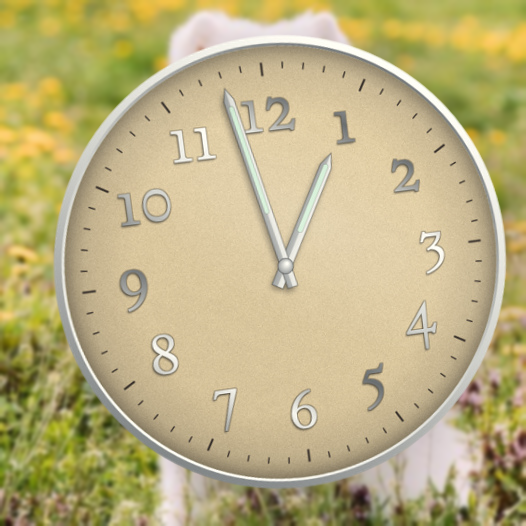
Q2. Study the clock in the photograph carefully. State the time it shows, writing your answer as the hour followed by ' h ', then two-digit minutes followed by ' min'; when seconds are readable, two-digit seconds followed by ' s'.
12 h 58 min
